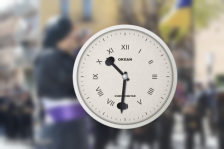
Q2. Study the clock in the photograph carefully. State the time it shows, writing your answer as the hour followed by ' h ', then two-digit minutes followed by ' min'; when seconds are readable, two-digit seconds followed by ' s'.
10 h 31 min
